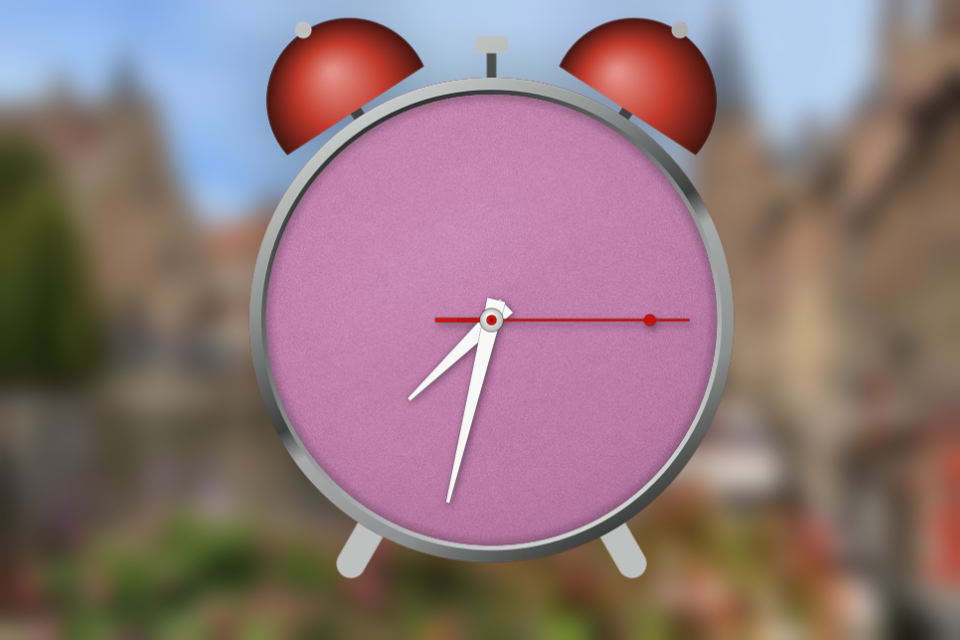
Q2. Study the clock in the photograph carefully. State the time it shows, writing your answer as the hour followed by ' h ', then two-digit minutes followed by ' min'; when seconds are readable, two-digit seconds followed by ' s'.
7 h 32 min 15 s
